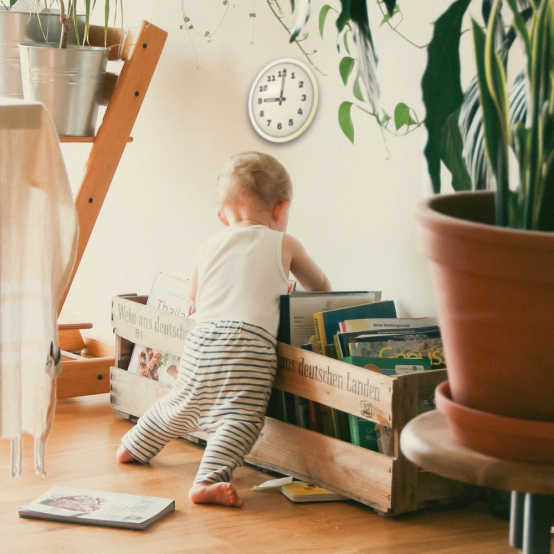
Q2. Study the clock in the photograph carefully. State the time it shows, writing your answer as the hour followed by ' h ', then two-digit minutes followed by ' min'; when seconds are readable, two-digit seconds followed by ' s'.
9 h 01 min
